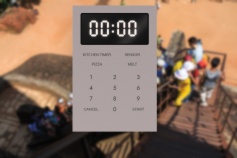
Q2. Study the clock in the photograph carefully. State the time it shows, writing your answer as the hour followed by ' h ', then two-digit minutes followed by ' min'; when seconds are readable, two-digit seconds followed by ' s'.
0 h 00 min
